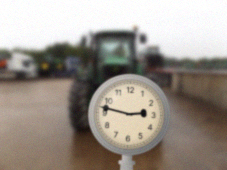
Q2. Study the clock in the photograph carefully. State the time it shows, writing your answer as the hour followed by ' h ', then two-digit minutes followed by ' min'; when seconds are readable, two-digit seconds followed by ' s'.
2 h 47 min
